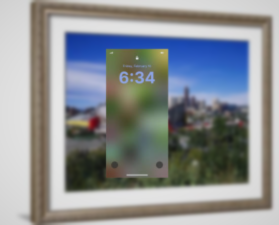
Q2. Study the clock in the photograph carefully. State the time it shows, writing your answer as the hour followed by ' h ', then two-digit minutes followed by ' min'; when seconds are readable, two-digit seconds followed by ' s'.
6 h 34 min
